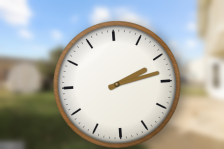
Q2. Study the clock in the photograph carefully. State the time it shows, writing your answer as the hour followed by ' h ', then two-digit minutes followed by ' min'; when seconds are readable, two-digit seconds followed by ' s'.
2 h 13 min
